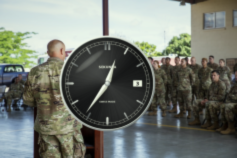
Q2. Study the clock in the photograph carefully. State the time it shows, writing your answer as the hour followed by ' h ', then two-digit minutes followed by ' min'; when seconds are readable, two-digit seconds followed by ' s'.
12 h 36 min
